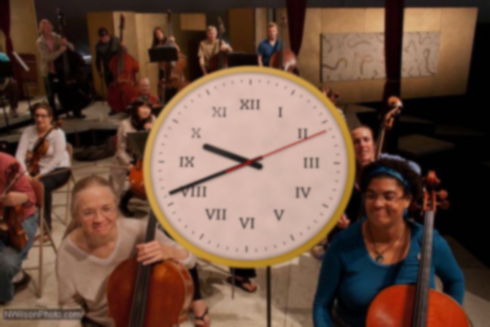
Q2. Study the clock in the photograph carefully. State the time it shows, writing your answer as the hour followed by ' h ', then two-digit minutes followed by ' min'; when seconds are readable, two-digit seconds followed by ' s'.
9 h 41 min 11 s
